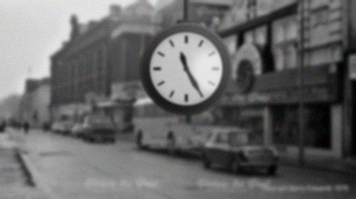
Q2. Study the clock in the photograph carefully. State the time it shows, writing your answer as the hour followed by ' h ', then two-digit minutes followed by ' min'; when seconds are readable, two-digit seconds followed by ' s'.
11 h 25 min
